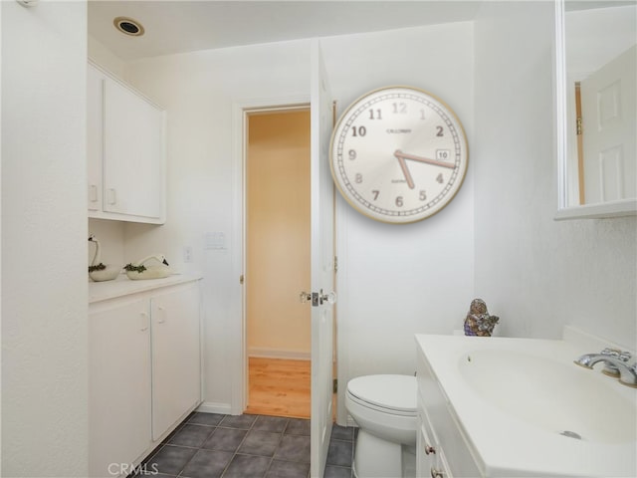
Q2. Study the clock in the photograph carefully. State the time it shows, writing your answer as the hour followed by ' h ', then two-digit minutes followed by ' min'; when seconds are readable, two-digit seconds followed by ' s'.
5 h 17 min
